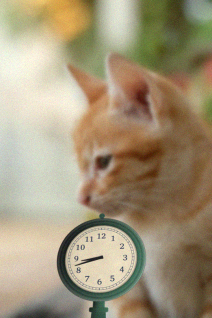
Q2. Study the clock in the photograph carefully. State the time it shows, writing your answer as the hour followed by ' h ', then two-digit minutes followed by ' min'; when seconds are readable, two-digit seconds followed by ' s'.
8 h 42 min
